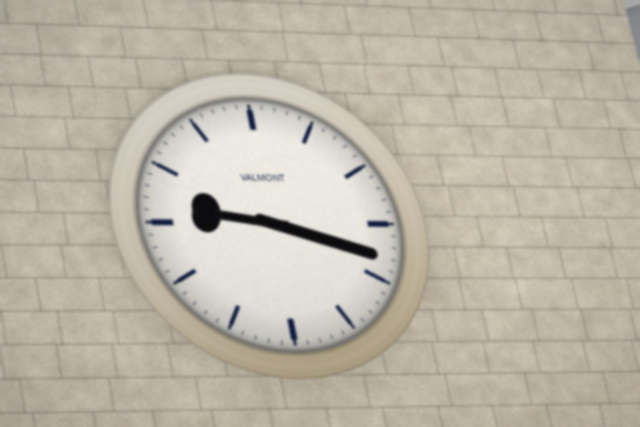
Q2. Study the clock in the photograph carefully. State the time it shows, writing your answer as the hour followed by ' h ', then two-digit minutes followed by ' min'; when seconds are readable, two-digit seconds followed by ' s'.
9 h 18 min
